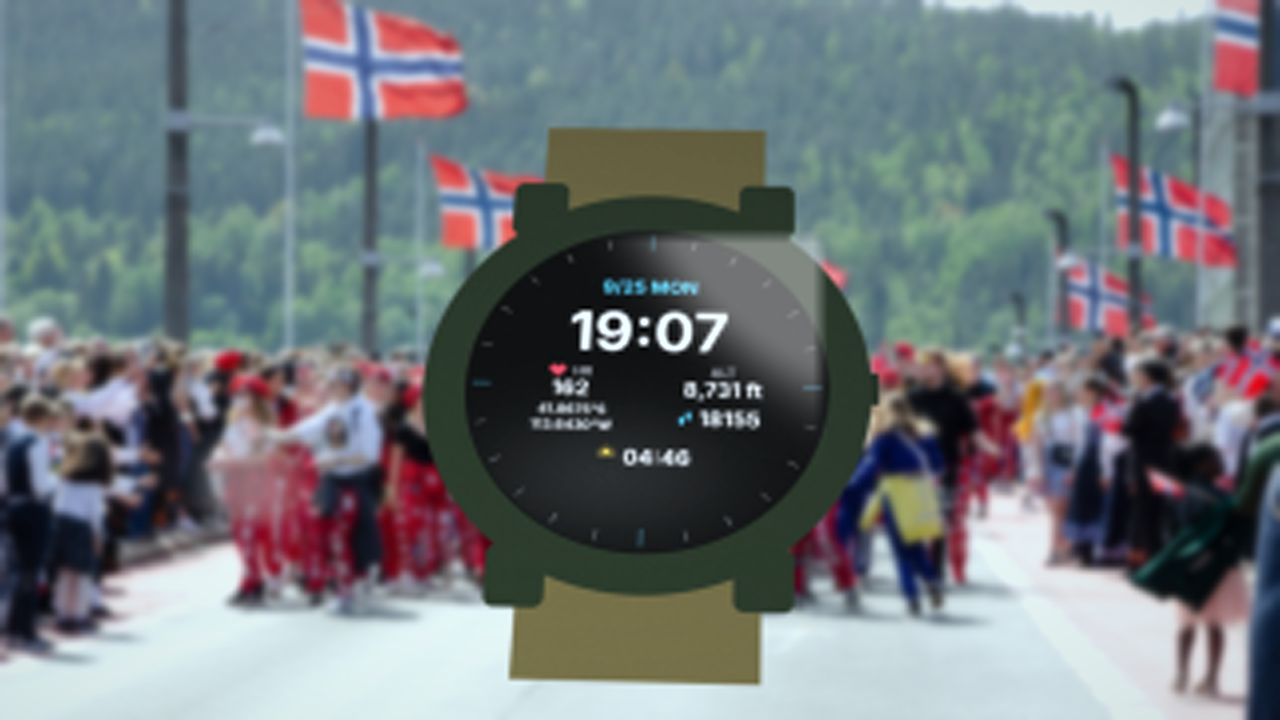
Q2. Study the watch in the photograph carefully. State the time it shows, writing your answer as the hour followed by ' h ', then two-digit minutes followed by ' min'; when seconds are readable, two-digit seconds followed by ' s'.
19 h 07 min
